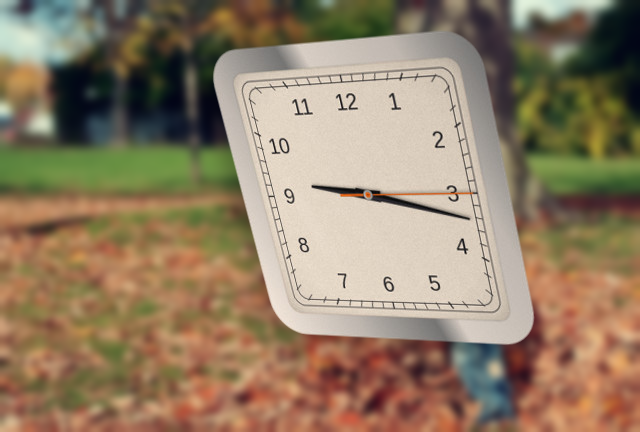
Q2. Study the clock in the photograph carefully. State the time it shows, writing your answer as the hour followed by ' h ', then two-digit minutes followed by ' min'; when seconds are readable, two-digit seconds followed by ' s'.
9 h 17 min 15 s
